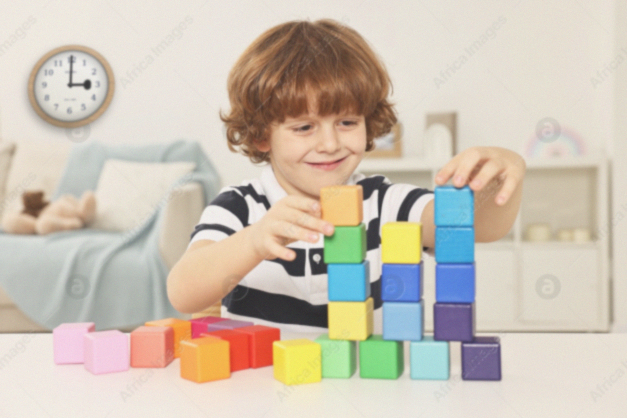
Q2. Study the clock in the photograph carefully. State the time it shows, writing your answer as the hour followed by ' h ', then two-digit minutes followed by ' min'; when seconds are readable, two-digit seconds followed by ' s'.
3 h 00 min
